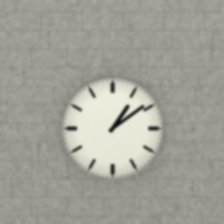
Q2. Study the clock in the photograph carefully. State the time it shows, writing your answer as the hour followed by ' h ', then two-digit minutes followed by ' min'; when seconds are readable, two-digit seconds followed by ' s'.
1 h 09 min
